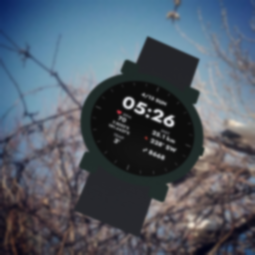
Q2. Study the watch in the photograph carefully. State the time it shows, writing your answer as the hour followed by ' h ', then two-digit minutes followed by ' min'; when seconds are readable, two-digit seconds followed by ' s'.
5 h 26 min
